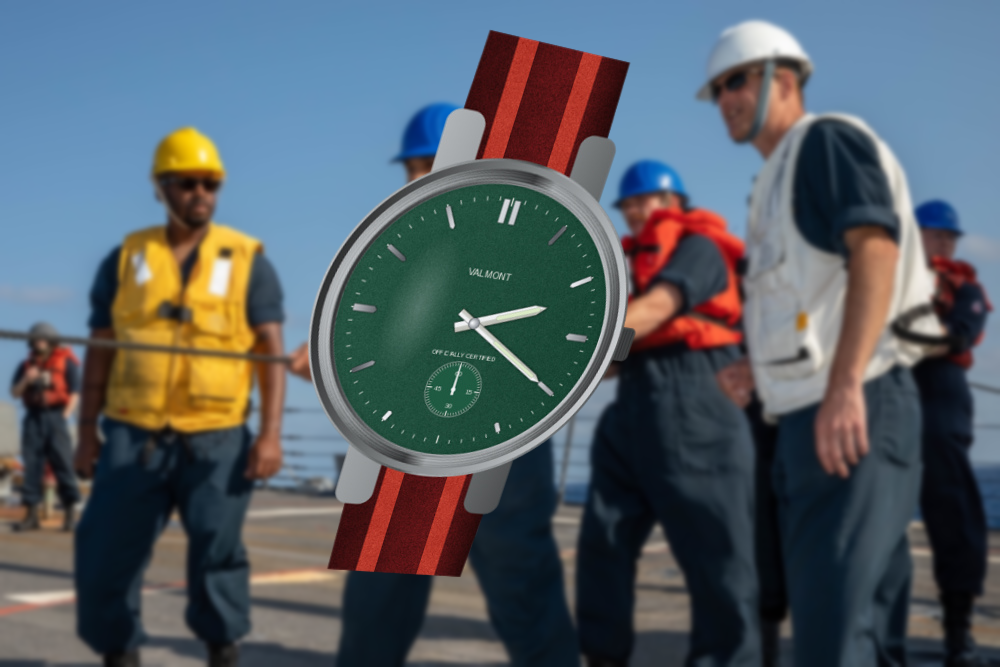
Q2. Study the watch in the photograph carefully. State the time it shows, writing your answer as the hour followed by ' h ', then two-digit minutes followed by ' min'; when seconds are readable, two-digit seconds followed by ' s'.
2 h 20 min
